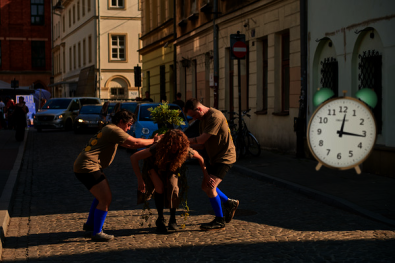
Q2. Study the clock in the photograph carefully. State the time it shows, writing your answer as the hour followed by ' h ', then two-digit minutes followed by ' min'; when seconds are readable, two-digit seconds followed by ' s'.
12 h 16 min
